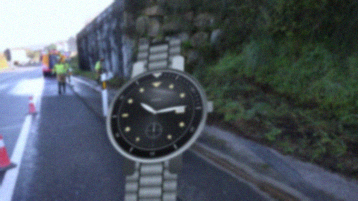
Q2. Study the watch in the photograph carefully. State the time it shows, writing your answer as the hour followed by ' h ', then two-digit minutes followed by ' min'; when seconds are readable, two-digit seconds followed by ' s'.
10 h 14 min
